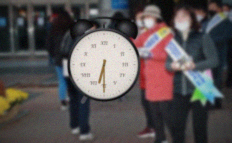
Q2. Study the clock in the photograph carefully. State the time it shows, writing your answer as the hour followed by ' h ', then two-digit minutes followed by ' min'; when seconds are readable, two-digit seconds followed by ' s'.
6 h 30 min
